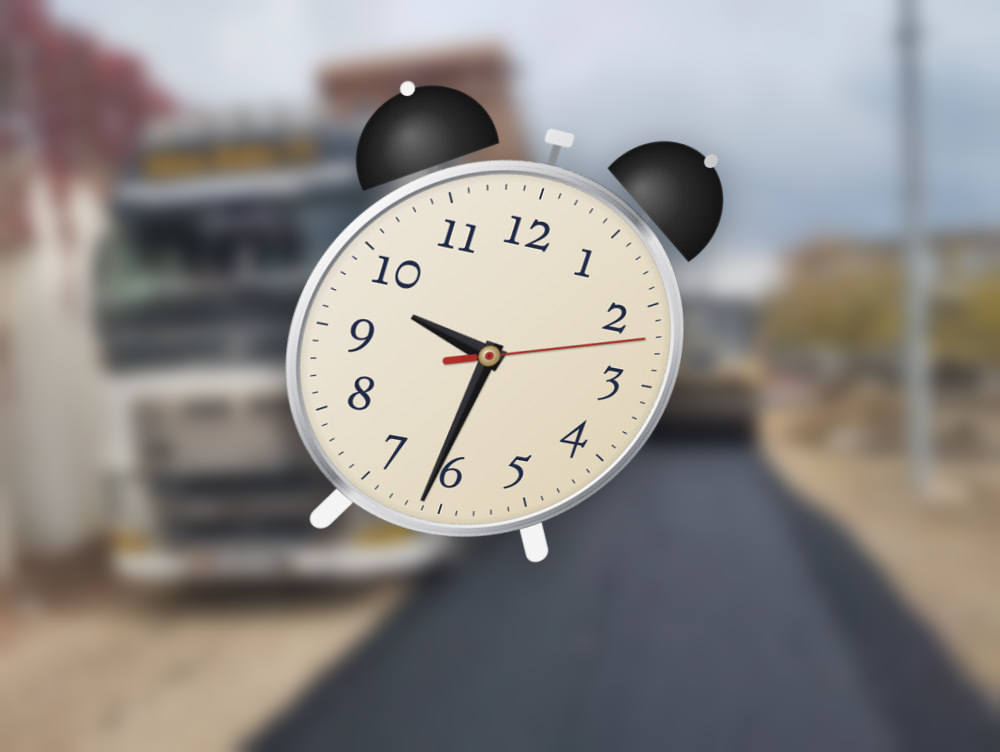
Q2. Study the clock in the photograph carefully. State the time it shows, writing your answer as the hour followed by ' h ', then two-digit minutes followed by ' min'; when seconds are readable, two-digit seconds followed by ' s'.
9 h 31 min 12 s
